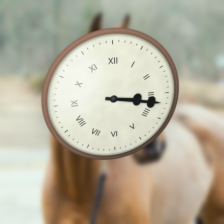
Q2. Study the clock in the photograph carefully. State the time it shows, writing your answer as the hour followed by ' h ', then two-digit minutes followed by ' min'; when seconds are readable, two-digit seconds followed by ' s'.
3 h 17 min
